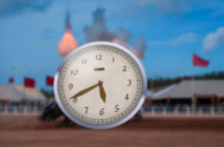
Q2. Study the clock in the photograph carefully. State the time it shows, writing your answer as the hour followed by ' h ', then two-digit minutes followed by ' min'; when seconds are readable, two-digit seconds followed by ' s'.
5 h 41 min
